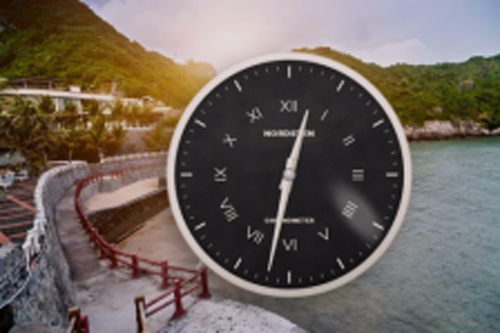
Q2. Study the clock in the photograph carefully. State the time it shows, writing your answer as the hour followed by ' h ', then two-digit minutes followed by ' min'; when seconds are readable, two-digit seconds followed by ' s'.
12 h 32 min
